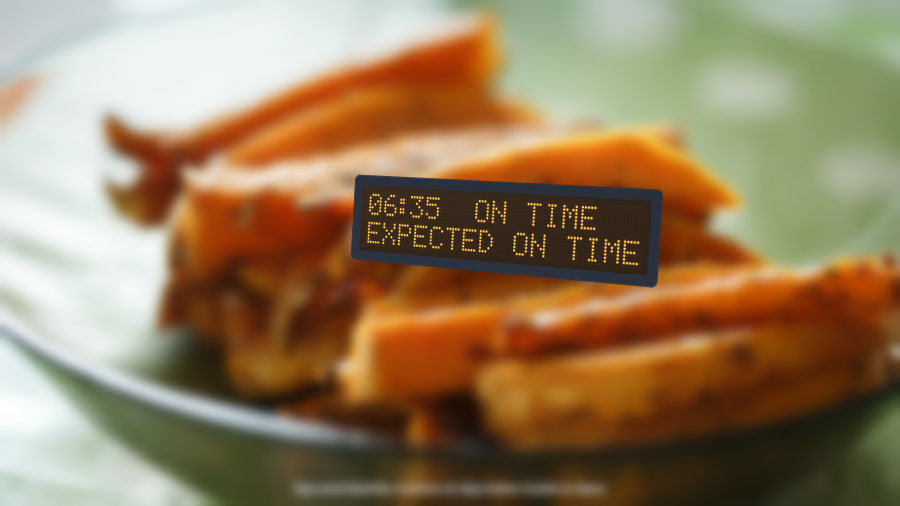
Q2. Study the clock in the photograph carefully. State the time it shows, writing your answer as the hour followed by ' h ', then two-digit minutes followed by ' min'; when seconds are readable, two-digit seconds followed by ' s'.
6 h 35 min
